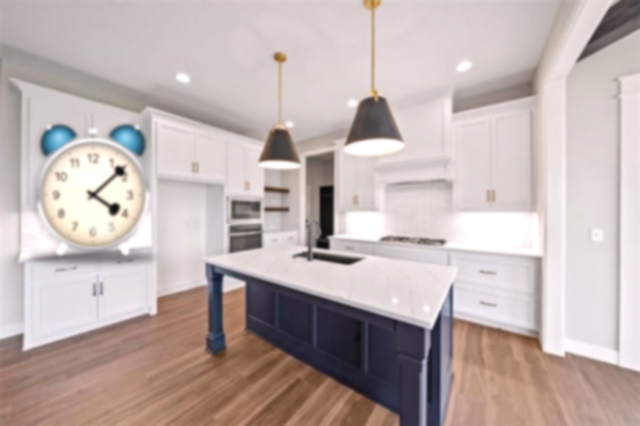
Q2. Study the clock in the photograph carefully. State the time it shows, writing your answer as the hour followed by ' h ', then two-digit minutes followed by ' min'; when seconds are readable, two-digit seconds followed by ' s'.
4 h 08 min
